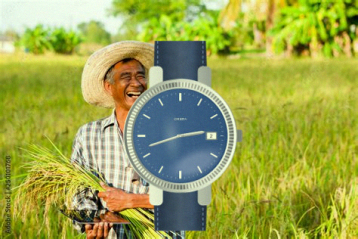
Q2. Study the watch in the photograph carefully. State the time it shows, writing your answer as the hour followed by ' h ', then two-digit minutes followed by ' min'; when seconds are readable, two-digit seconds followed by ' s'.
2 h 42 min
